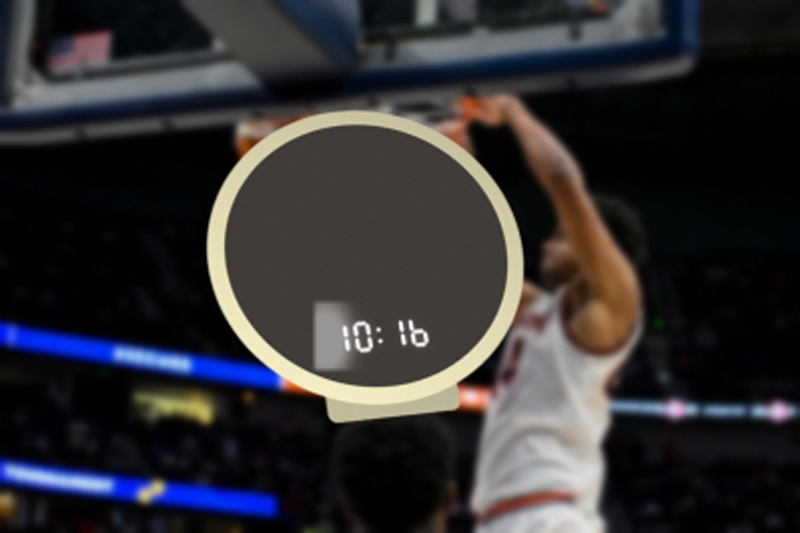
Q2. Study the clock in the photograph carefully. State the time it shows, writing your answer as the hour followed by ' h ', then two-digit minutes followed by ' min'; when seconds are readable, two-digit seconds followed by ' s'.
10 h 16 min
